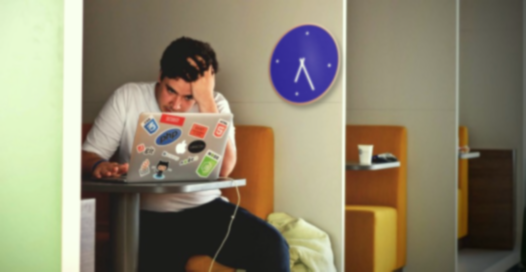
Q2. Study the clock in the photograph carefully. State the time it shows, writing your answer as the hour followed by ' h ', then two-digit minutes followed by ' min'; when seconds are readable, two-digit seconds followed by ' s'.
6 h 24 min
